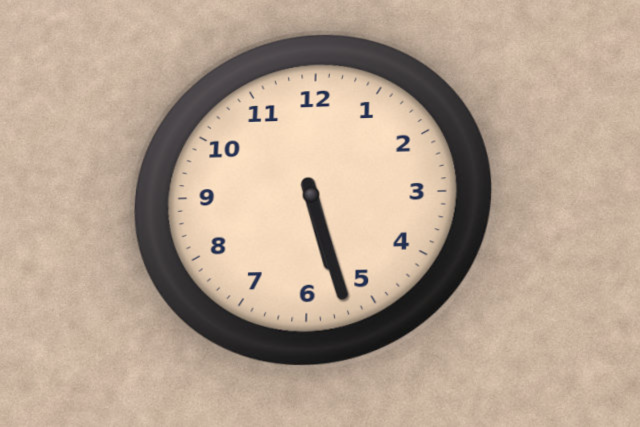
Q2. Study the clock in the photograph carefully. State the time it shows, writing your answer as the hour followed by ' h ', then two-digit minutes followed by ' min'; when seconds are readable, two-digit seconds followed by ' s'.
5 h 27 min
